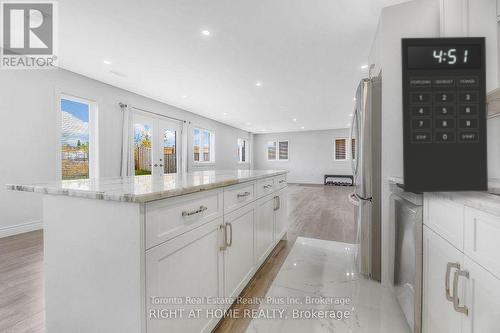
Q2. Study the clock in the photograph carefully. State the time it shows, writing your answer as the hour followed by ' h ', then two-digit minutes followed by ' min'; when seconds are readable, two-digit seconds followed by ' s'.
4 h 51 min
